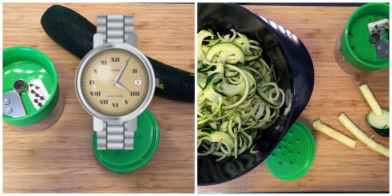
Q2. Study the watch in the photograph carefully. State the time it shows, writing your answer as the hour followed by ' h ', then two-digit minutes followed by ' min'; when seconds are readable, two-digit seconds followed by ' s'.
4 h 05 min
